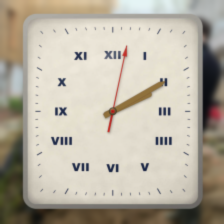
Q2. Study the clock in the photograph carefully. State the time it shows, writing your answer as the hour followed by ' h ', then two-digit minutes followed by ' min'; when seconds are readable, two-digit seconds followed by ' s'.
2 h 10 min 02 s
